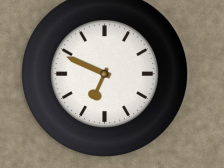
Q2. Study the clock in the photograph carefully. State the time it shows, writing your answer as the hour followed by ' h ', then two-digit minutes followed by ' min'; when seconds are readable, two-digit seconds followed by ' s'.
6 h 49 min
